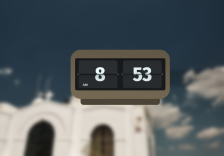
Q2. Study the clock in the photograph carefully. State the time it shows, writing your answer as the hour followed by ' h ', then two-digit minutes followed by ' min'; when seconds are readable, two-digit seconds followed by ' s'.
8 h 53 min
